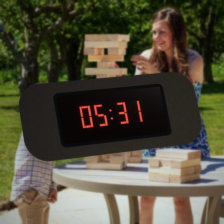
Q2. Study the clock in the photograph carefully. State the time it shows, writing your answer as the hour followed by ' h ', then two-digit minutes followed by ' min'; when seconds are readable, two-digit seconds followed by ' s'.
5 h 31 min
